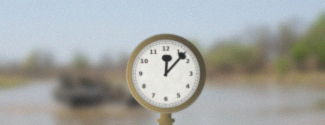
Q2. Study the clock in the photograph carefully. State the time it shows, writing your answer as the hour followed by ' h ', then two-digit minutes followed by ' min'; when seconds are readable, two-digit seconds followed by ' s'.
12 h 07 min
